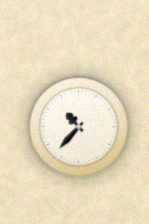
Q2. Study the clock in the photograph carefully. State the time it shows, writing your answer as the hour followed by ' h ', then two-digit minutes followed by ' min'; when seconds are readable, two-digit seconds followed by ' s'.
10 h 37 min
